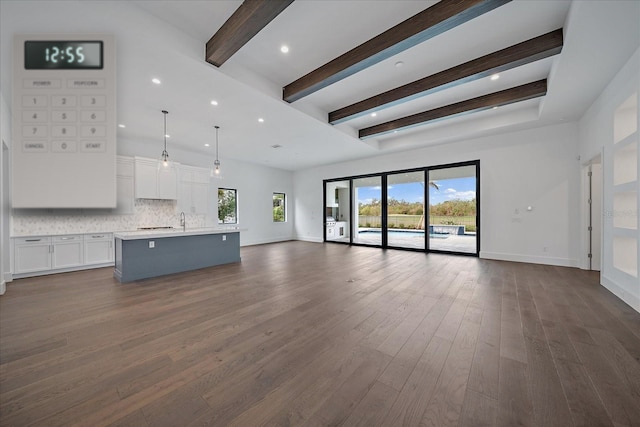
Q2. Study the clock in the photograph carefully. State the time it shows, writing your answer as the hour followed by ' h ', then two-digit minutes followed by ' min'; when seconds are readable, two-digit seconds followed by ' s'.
12 h 55 min
